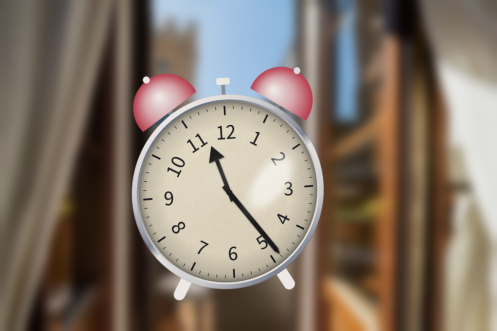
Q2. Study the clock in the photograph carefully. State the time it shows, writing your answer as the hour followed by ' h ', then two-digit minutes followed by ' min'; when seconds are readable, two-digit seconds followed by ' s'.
11 h 24 min
